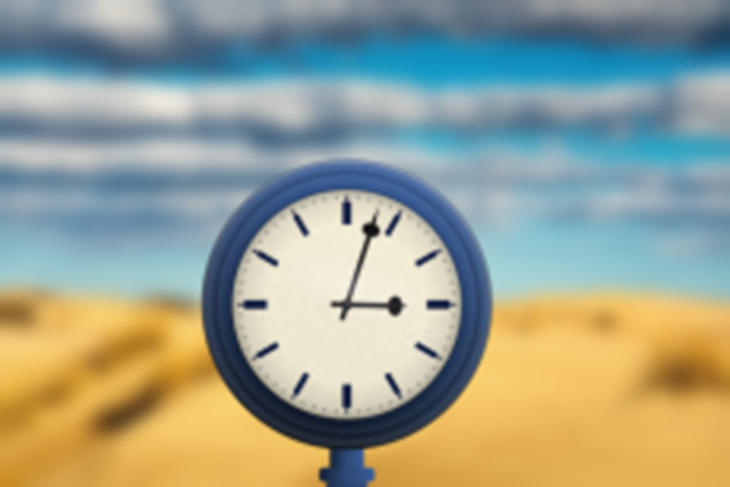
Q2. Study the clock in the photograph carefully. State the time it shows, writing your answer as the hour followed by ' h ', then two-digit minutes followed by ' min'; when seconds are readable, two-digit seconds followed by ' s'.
3 h 03 min
